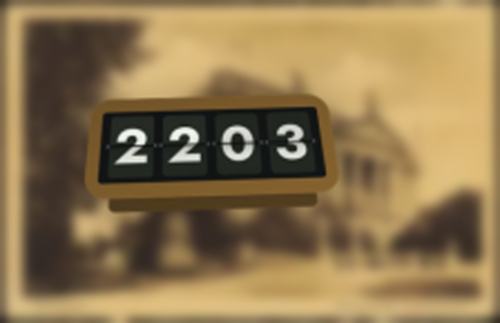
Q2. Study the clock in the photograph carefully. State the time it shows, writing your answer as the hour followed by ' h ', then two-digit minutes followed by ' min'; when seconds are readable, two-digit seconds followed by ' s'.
22 h 03 min
